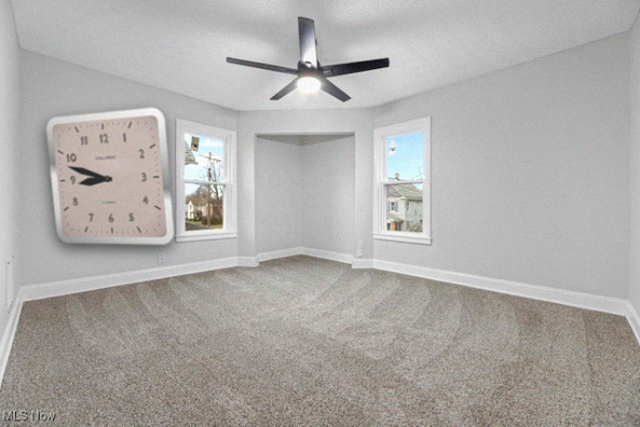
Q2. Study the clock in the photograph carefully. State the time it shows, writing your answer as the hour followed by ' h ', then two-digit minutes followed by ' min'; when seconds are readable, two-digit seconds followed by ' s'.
8 h 48 min
